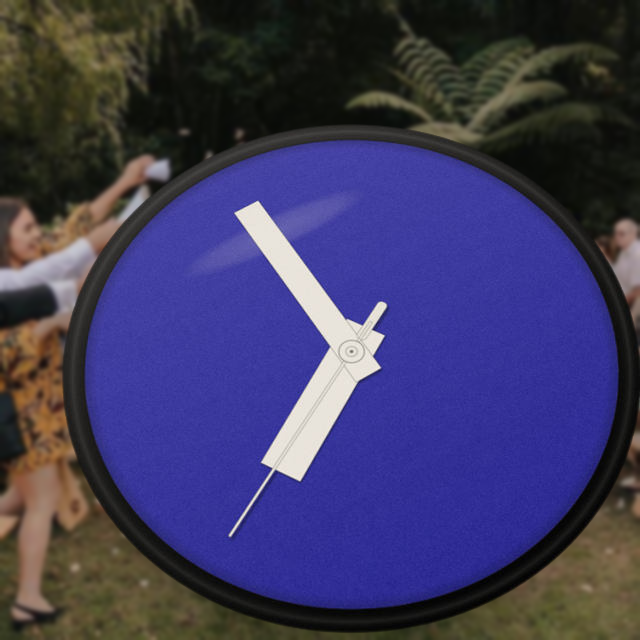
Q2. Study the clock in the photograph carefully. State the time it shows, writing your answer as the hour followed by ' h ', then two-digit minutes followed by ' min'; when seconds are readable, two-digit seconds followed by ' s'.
6 h 54 min 35 s
